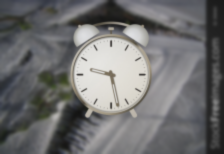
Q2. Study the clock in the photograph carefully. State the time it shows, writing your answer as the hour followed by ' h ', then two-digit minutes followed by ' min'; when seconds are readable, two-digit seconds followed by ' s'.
9 h 28 min
